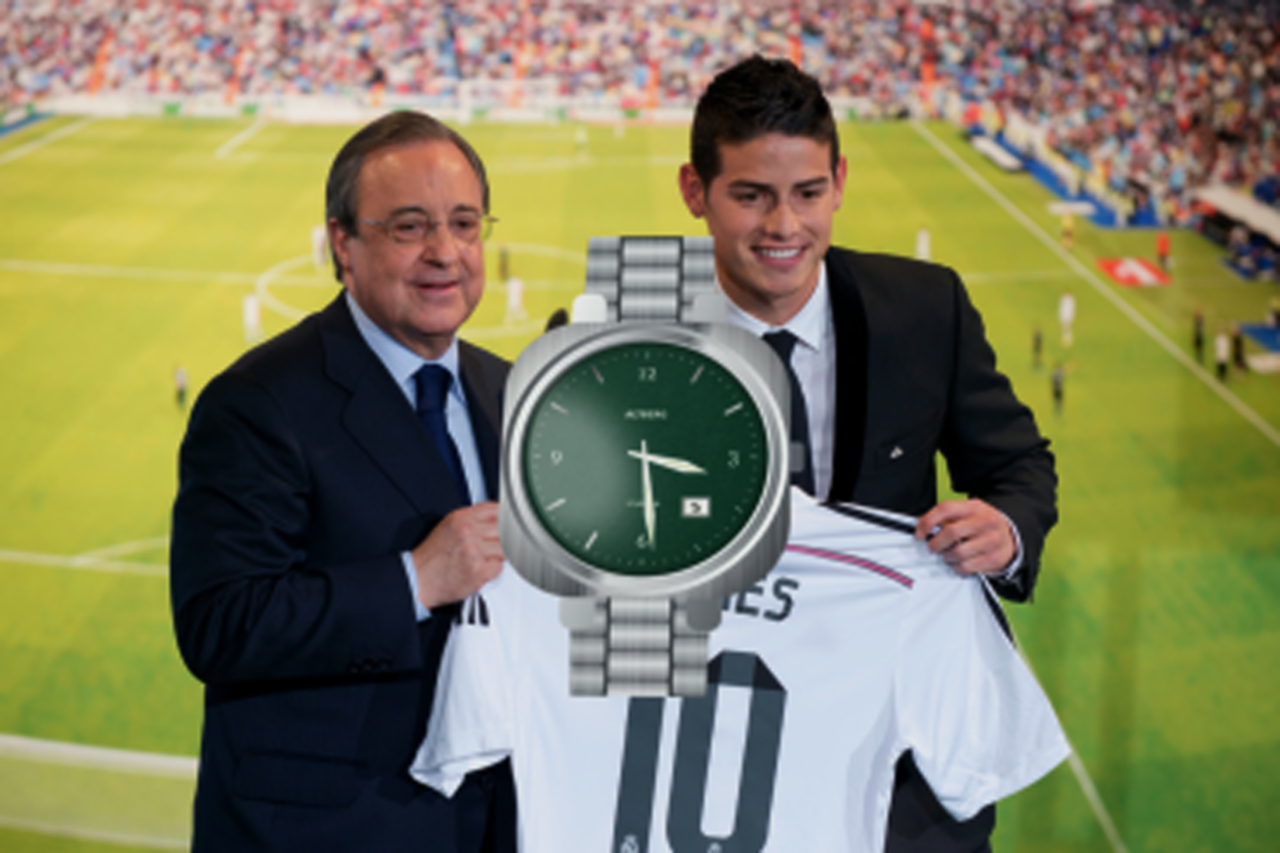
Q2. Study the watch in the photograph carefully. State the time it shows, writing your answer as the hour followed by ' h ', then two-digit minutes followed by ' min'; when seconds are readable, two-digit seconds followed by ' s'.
3 h 29 min
